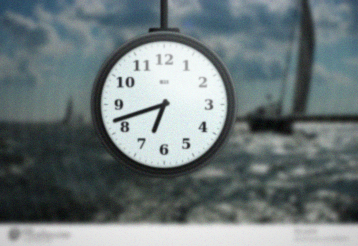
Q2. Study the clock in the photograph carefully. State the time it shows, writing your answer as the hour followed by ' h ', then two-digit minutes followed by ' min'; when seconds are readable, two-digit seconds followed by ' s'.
6 h 42 min
